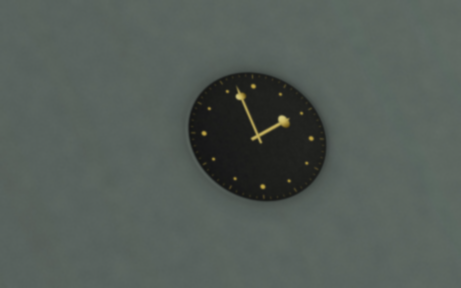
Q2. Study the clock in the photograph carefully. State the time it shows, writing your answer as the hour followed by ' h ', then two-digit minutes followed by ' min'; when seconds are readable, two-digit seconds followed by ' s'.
1 h 57 min
